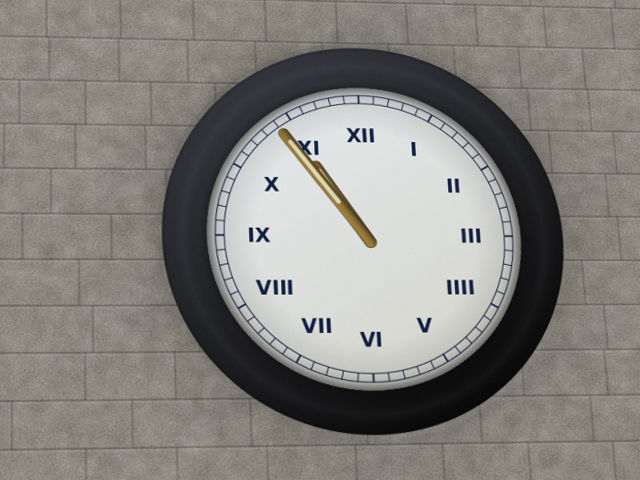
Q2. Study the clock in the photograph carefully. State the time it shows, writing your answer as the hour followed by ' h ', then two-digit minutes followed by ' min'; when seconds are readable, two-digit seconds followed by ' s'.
10 h 54 min
